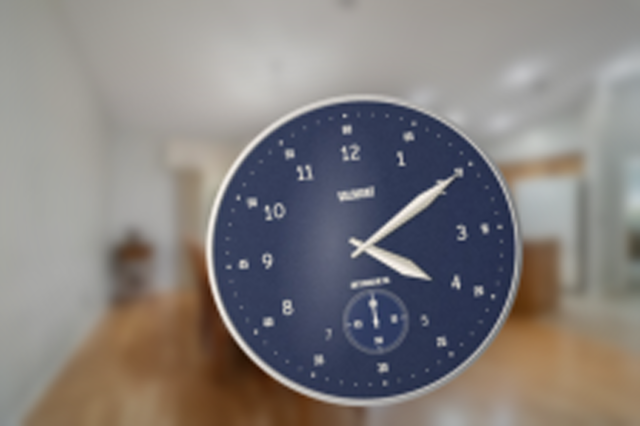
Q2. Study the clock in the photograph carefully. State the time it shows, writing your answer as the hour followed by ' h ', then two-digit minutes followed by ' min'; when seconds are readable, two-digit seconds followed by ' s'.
4 h 10 min
